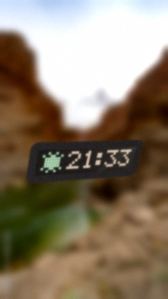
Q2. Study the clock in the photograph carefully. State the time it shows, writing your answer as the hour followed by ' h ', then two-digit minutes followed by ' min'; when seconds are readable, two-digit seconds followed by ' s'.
21 h 33 min
